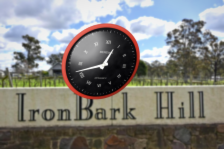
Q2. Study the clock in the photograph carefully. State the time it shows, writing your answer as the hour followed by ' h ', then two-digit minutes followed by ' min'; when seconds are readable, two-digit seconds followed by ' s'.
12 h 42 min
